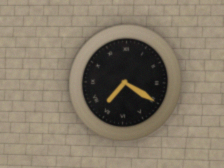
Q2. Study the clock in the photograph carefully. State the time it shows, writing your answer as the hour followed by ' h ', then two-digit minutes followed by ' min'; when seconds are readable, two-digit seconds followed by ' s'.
7 h 20 min
